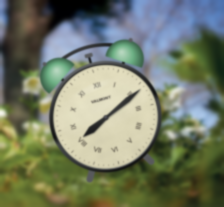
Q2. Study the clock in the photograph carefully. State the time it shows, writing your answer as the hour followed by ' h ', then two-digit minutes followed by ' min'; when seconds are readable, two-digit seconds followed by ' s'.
8 h 11 min
